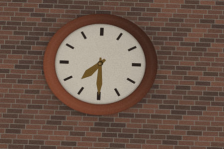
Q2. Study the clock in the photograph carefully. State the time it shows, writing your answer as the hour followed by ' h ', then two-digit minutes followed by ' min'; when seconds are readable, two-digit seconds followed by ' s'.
7 h 30 min
